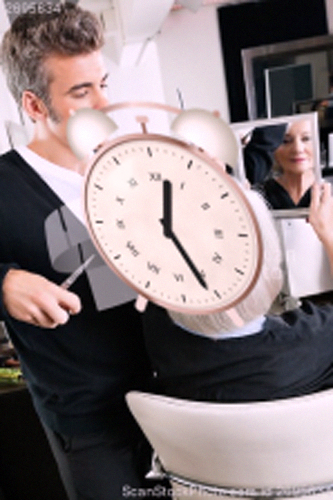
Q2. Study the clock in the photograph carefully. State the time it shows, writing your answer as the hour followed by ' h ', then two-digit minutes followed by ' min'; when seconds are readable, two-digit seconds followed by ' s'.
12 h 26 min
